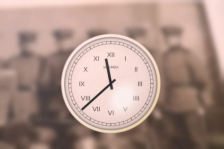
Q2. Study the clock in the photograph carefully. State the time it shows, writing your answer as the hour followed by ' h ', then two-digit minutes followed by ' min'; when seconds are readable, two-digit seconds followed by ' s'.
11 h 38 min
